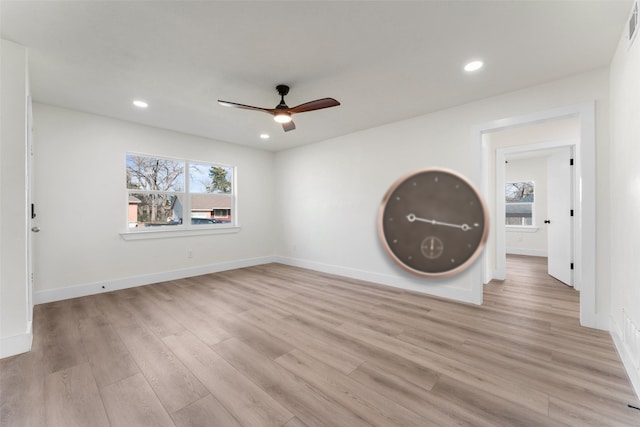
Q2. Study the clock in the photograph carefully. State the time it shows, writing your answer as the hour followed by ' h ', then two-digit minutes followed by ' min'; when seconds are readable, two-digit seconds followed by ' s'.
9 h 16 min
